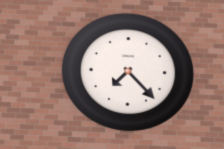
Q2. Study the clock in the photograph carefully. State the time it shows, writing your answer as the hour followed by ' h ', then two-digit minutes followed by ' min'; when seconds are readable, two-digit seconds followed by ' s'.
7 h 23 min
